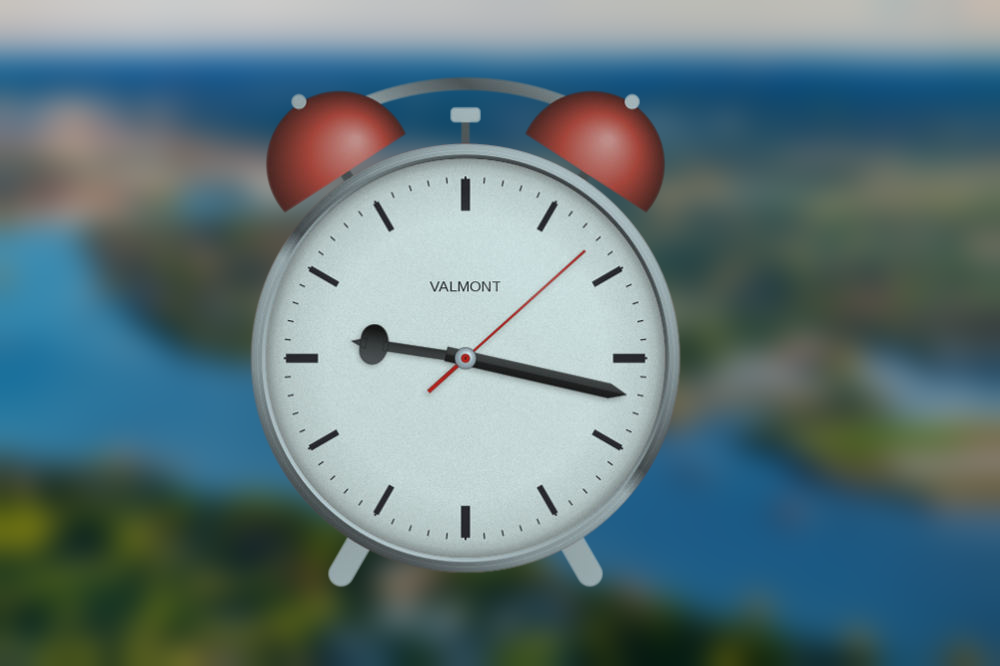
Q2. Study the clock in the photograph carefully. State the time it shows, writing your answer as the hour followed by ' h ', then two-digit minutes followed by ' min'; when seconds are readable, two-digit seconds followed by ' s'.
9 h 17 min 08 s
